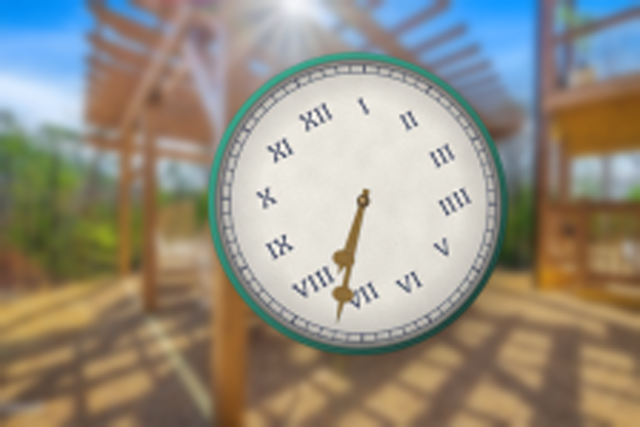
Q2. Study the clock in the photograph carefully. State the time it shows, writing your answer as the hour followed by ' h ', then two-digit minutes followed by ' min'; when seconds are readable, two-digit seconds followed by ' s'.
7 h 37 min
